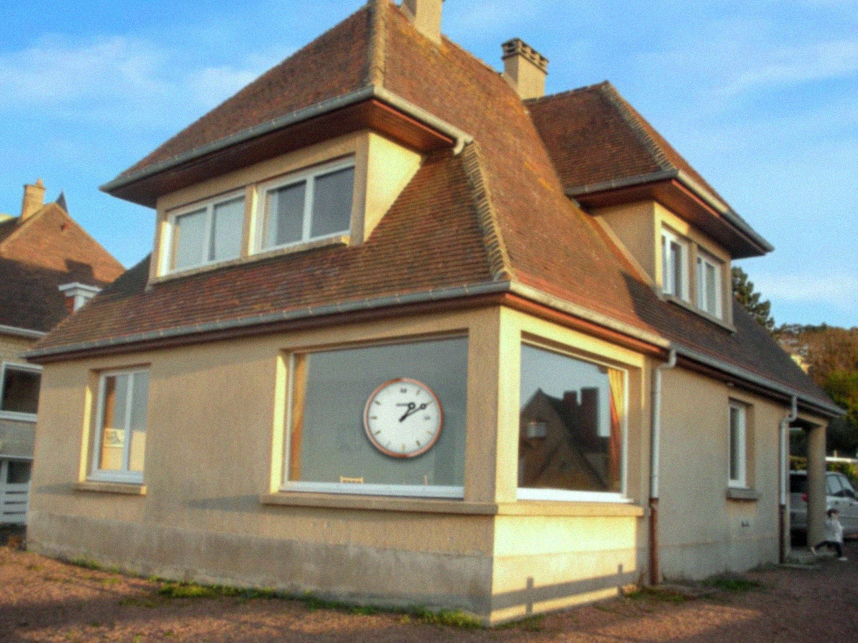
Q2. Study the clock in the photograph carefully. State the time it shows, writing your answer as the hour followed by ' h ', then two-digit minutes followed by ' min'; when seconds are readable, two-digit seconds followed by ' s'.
1 h 10 min
